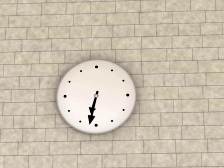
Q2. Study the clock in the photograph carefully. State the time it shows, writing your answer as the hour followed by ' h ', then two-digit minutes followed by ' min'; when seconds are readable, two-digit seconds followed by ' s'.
6 h 32 min
